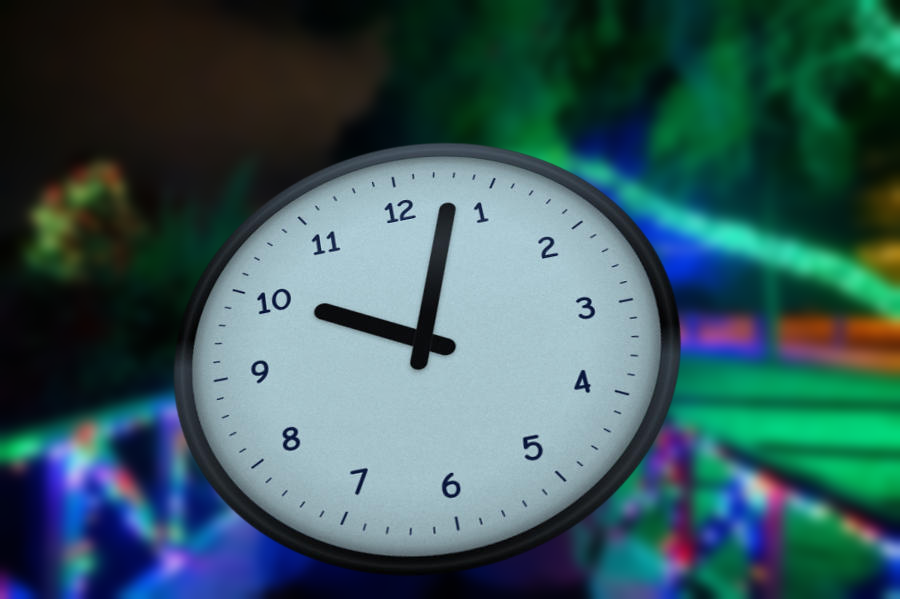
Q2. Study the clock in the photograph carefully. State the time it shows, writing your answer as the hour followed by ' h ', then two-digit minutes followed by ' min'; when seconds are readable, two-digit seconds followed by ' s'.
10 h 03 min
